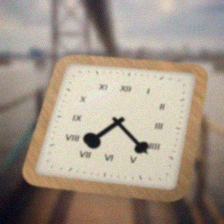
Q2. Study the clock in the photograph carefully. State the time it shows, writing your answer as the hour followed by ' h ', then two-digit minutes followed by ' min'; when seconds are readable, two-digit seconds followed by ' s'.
7 h 22 min
